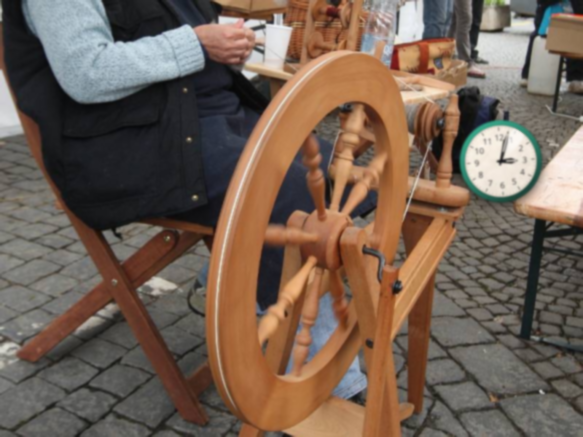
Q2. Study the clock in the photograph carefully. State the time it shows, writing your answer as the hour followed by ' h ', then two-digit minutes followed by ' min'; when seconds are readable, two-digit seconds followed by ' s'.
3 h 03 min
